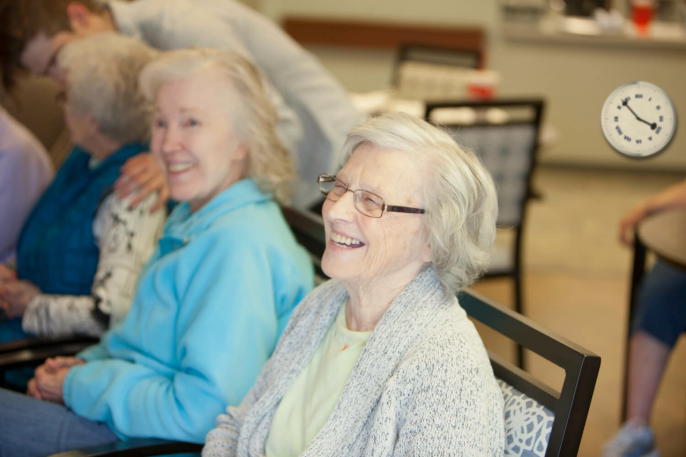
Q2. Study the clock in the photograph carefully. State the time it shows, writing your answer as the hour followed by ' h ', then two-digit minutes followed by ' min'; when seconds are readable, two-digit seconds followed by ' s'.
3 h 53 min
